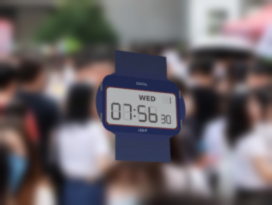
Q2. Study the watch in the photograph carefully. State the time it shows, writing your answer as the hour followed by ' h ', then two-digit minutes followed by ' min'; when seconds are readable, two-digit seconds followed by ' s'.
7 h 56 min
